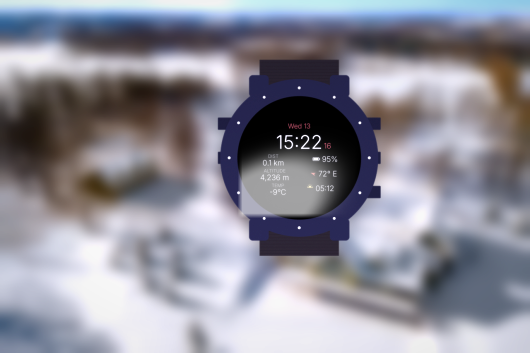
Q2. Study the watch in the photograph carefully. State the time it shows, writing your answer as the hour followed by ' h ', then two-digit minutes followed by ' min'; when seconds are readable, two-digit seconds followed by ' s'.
15 h 22 min 16 s
